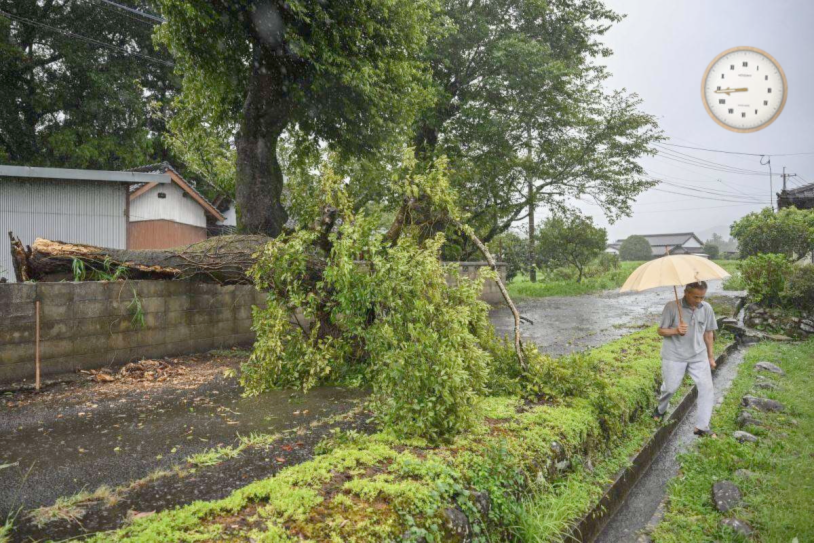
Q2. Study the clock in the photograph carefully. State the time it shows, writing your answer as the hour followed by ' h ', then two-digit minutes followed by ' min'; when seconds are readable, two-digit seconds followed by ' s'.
8 h 44 min
